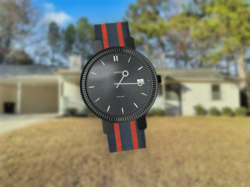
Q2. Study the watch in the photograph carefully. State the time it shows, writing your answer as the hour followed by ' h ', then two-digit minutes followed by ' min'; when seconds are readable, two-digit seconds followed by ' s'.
1 h 16 min
